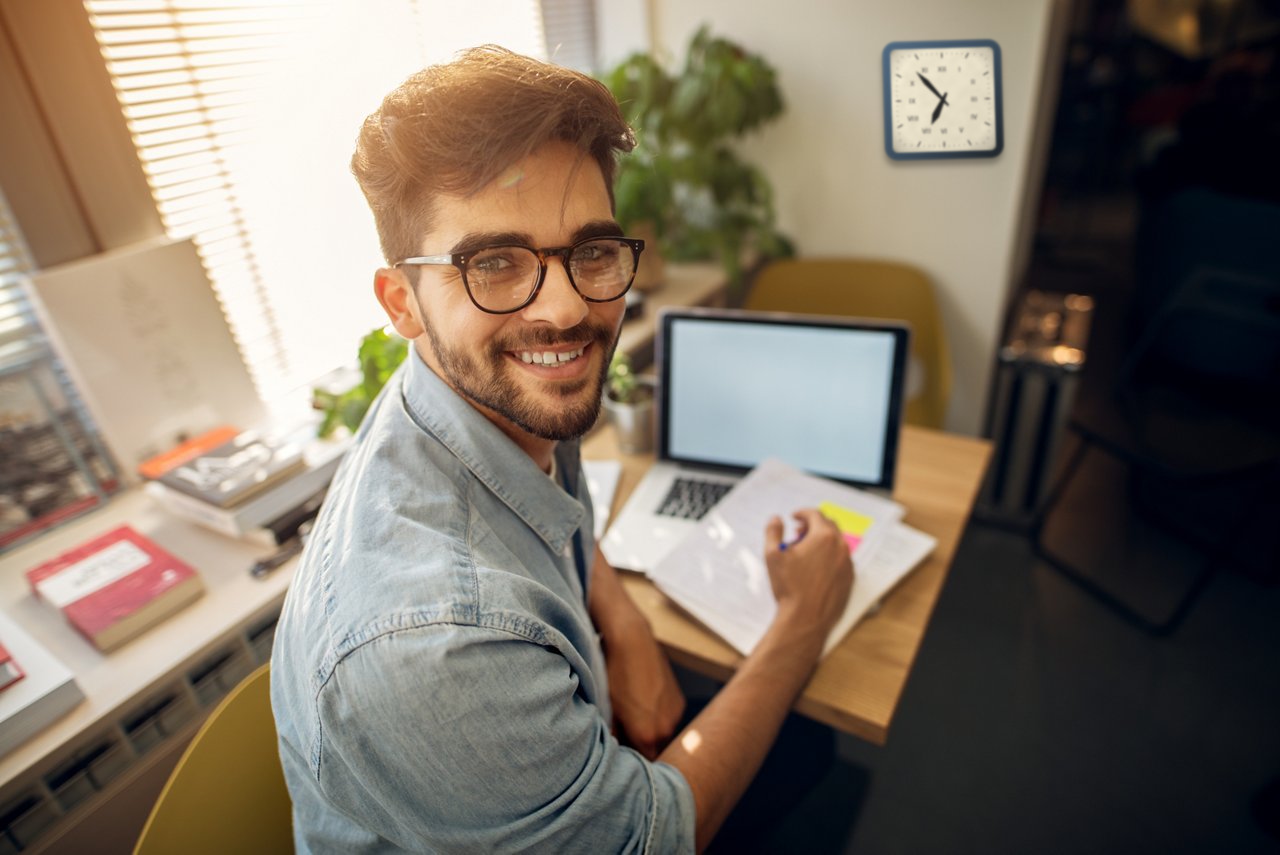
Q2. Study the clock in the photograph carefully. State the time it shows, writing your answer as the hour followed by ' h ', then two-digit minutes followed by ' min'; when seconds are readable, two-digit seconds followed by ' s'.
6 h 53 min
